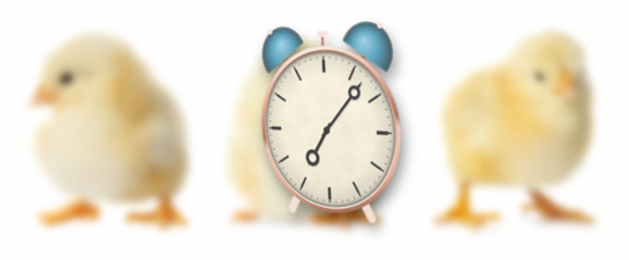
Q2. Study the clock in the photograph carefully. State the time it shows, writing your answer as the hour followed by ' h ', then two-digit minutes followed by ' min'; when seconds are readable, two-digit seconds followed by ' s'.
7 h 07 min
